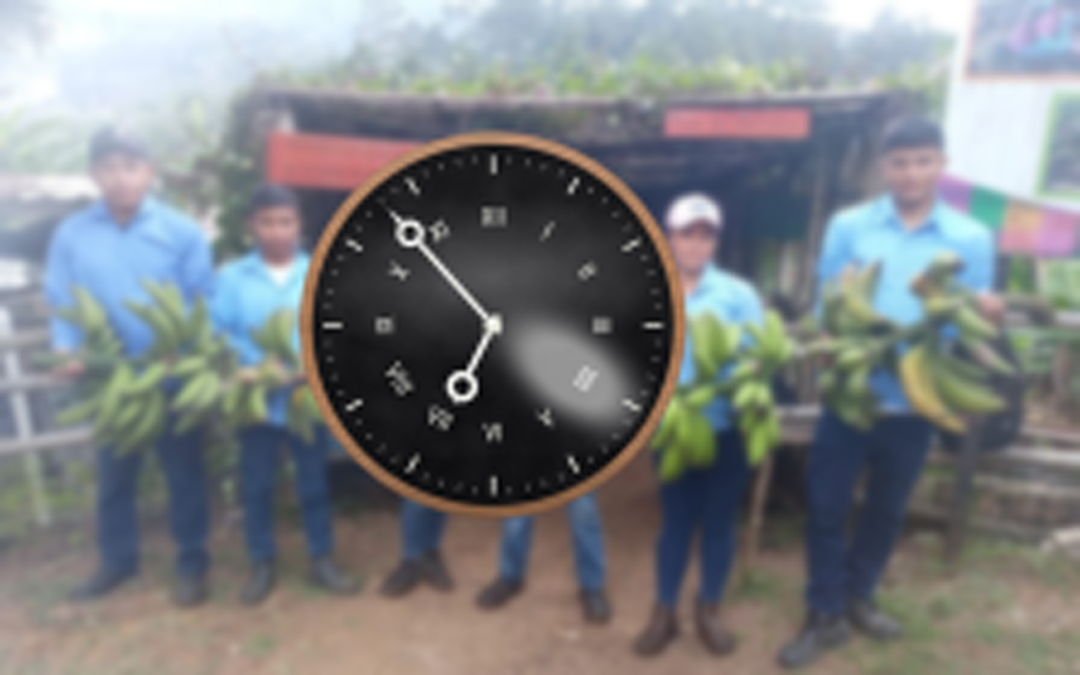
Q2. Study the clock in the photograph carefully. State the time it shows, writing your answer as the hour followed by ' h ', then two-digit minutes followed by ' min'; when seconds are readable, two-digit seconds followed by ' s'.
6 h 53 min
